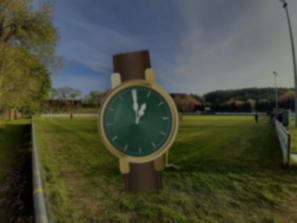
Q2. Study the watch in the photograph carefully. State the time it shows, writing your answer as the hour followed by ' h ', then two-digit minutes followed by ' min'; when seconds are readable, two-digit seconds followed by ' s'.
1 h 00 min
